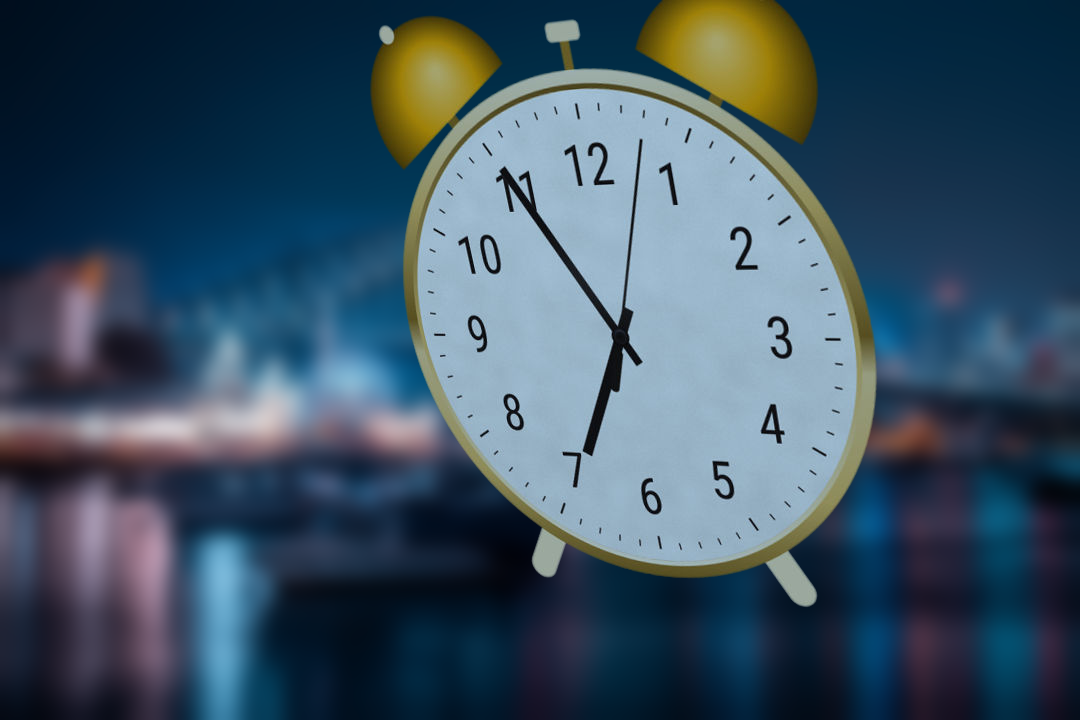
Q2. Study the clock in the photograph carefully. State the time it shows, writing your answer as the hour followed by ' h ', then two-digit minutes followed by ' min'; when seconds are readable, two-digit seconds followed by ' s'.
6 h 55 min 03 s
